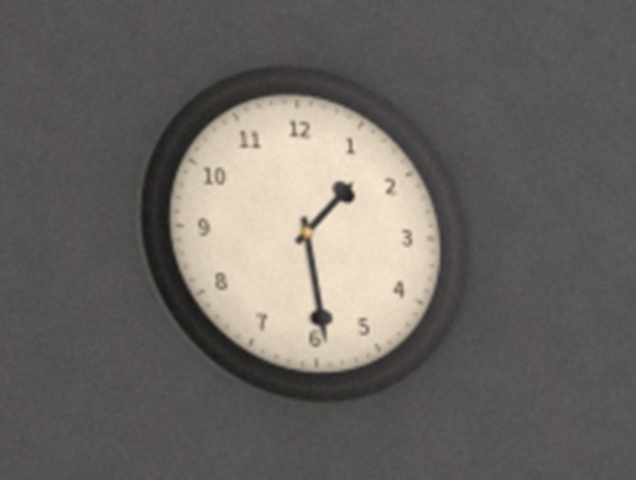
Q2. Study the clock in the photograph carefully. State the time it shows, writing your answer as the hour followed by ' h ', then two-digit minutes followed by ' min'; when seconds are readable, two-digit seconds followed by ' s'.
1 h 29 min
